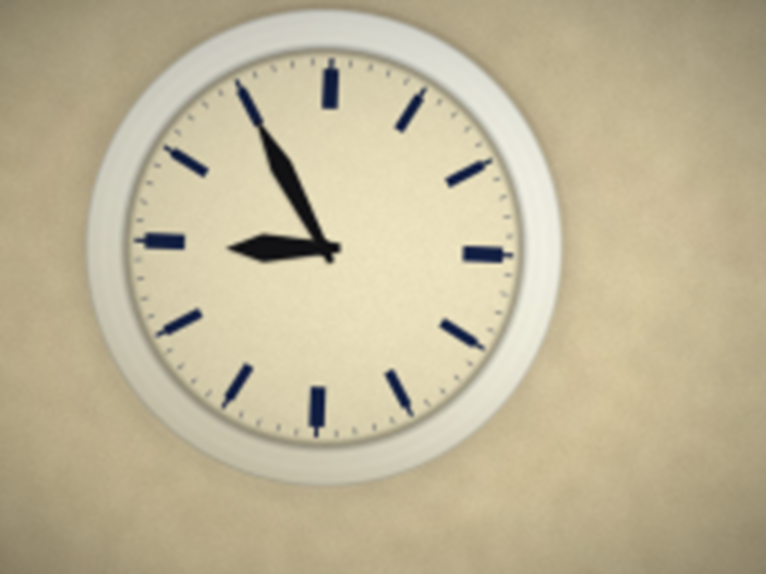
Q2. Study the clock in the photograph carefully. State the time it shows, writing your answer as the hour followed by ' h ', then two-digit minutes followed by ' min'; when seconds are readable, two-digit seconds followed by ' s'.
8 h 55 min
